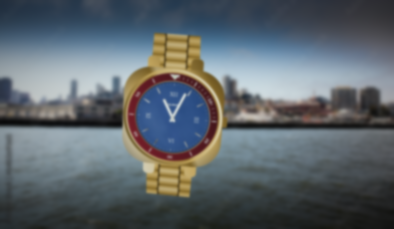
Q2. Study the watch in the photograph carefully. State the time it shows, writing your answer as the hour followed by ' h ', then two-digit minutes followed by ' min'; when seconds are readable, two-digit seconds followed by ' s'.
11 h 04 min
